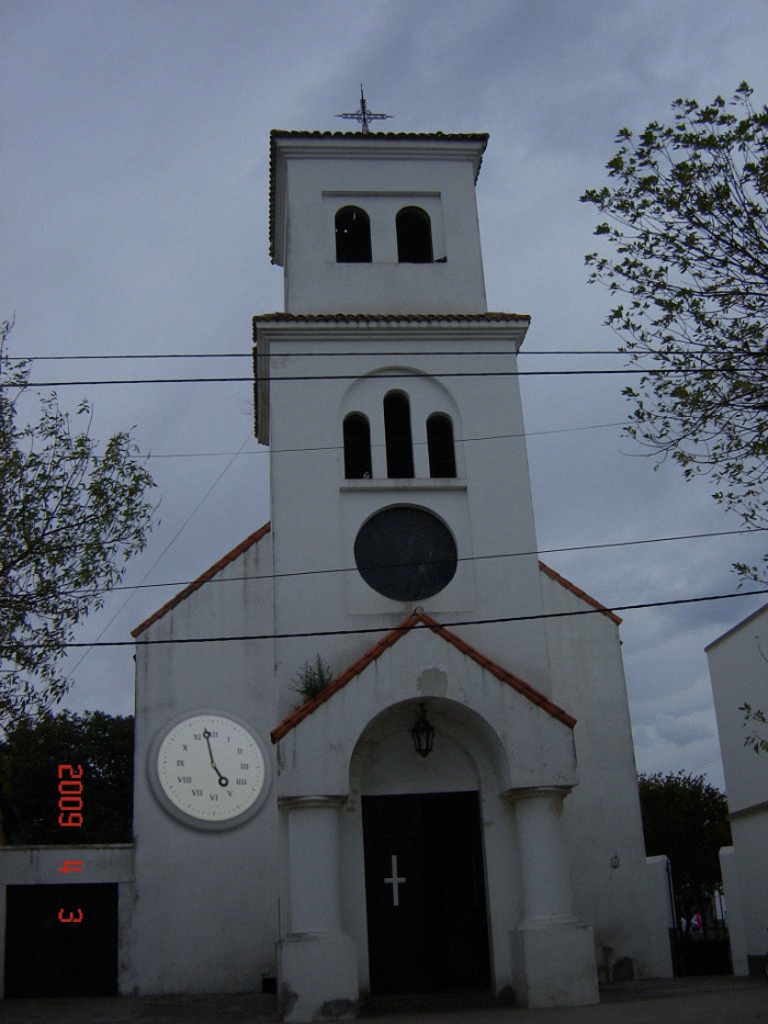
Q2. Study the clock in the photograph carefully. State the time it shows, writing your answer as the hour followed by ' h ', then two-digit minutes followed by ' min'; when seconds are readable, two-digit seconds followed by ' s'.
4 h 58 min
